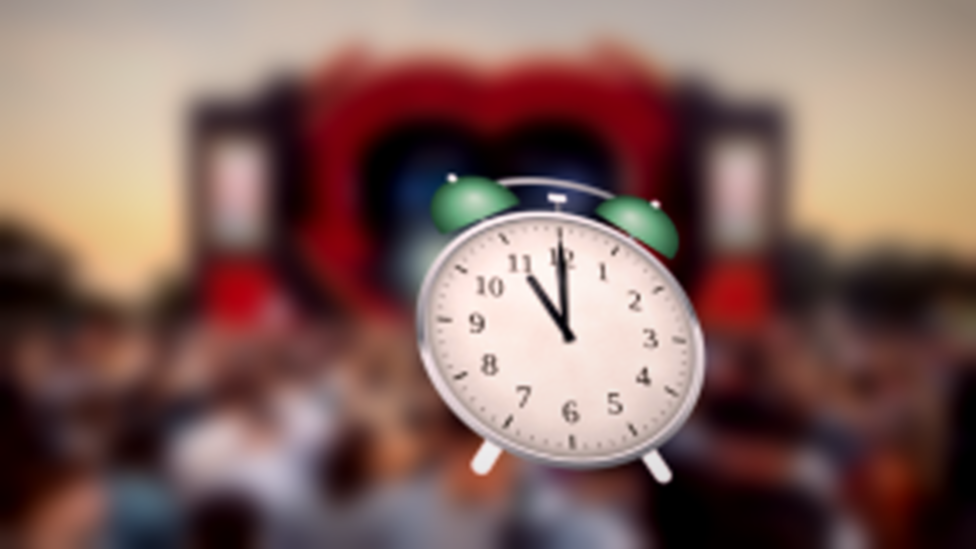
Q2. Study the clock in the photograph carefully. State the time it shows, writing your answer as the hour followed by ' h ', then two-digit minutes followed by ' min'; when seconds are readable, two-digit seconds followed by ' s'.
11 h 00 min
